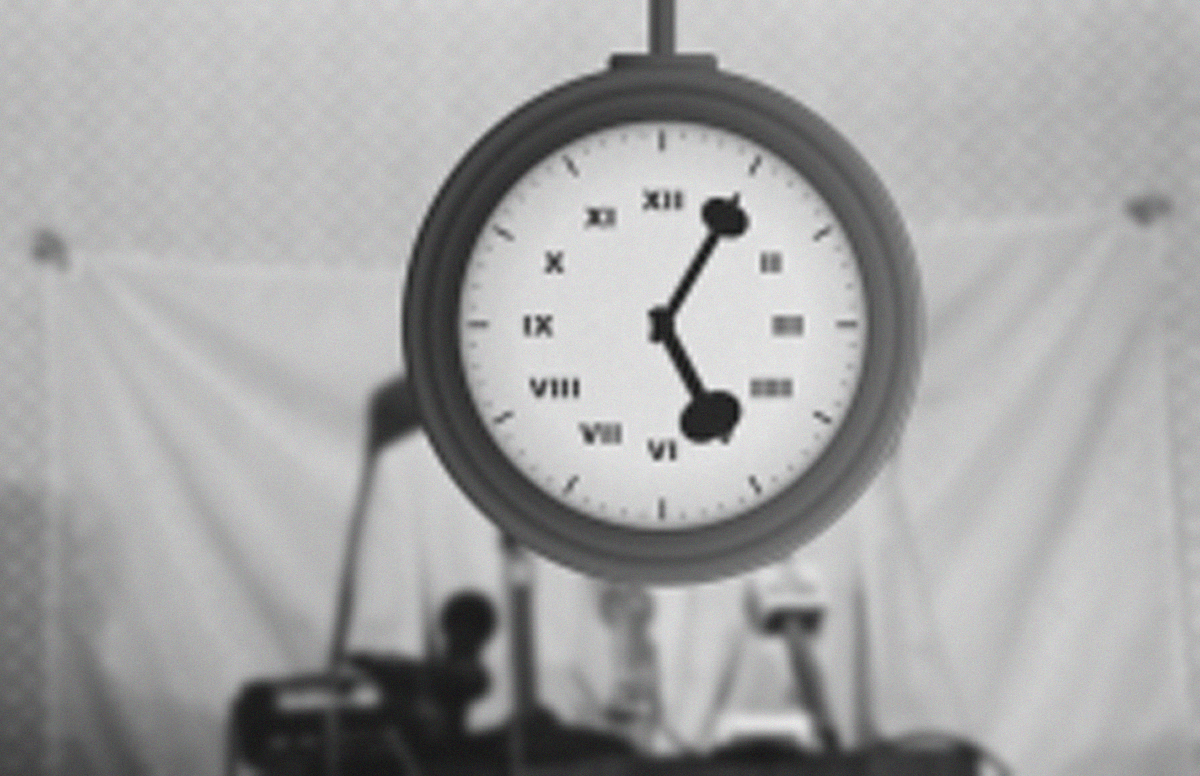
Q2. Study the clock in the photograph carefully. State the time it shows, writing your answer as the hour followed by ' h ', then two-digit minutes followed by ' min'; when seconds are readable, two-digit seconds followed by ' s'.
5 h 05 min
